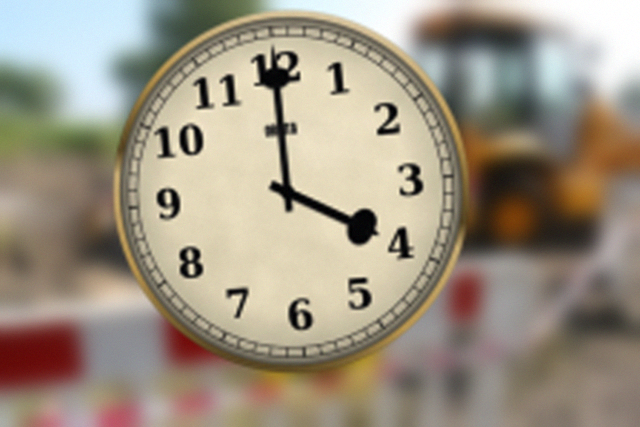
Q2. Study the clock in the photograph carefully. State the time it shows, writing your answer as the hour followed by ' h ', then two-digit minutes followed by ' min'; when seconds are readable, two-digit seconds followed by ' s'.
4 h 00 min
